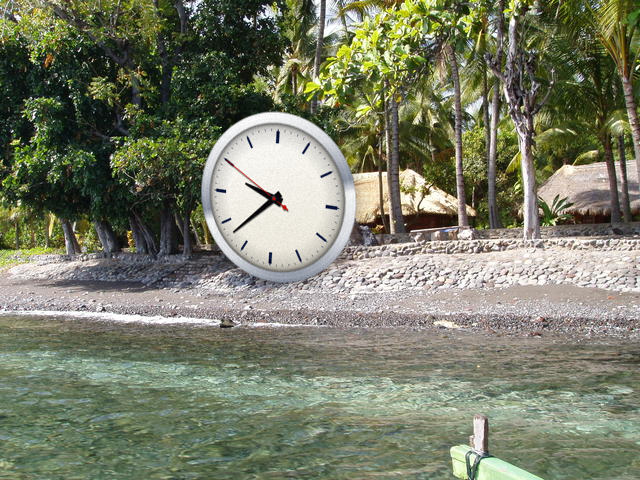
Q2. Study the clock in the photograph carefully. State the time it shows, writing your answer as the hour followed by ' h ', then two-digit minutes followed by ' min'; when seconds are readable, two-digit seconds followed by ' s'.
9 h 37 min 50 s
